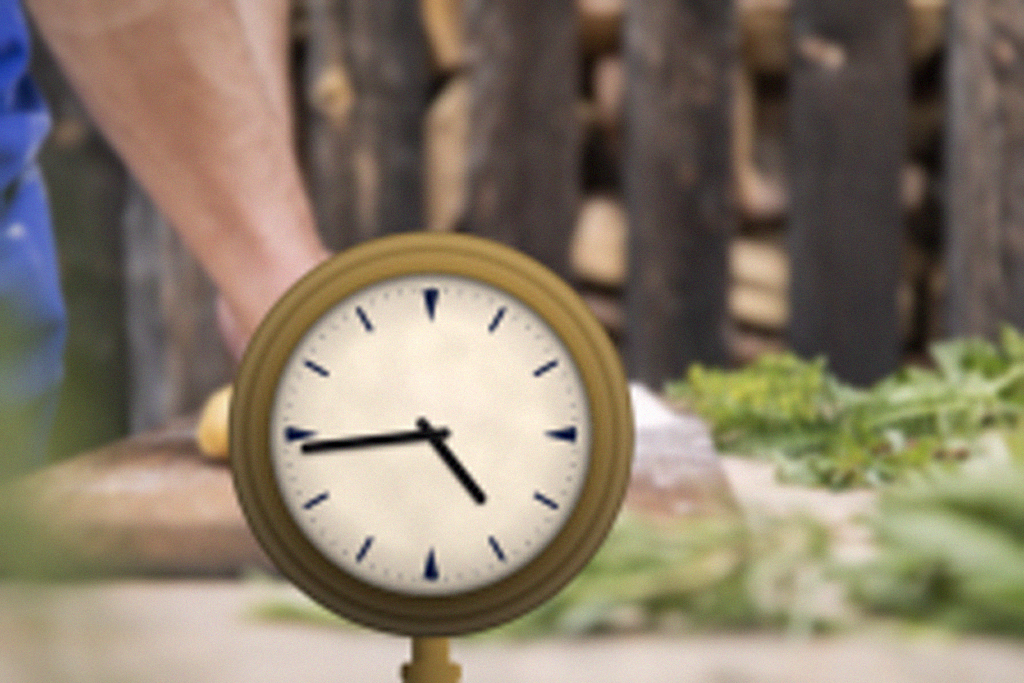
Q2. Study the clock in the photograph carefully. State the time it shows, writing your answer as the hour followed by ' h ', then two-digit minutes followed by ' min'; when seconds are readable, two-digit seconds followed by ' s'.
4 h 44 min
